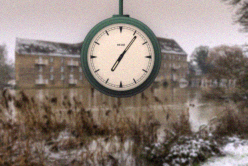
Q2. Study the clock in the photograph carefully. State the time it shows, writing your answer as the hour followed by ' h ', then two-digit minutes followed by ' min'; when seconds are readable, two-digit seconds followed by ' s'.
7 h 06 min
